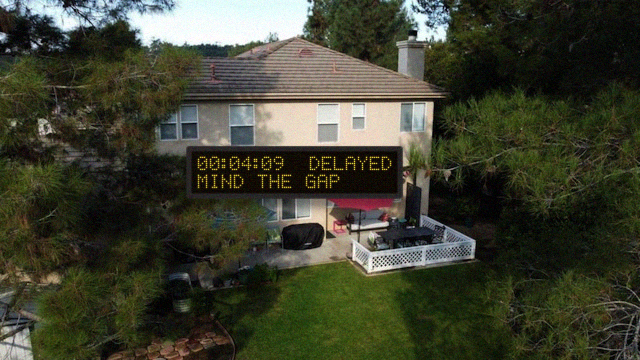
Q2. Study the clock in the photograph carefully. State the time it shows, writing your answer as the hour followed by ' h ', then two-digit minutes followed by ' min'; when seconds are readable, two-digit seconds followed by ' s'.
0 h 04 min 09 s
